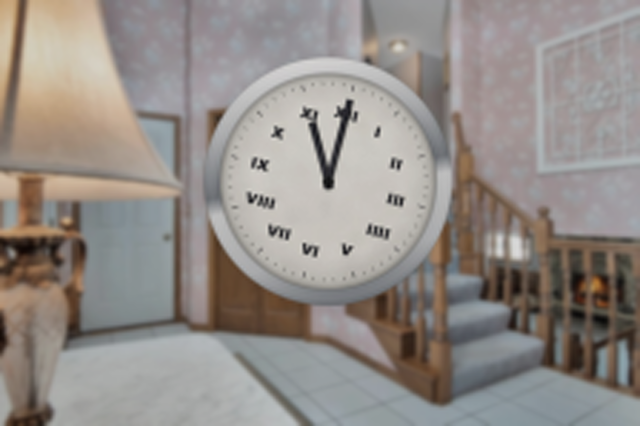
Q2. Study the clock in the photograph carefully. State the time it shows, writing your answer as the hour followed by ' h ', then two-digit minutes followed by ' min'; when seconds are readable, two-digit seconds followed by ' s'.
11 h 00 min
